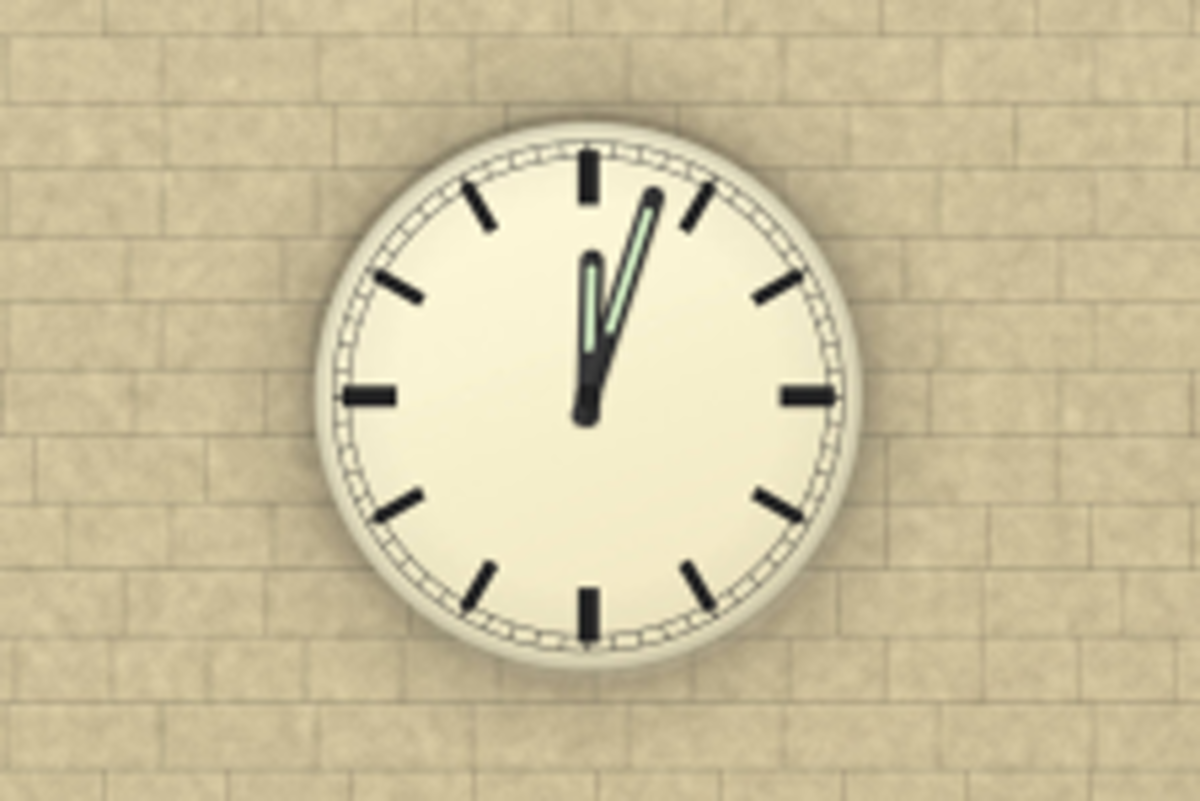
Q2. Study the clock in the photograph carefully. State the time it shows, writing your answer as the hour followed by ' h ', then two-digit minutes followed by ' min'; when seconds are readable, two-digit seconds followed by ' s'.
12 h 03 min
